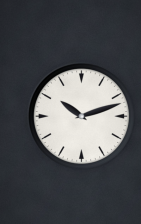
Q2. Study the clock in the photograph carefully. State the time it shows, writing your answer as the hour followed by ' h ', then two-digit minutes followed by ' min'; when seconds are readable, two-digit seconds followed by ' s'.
10 h 12 min
